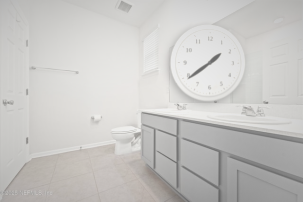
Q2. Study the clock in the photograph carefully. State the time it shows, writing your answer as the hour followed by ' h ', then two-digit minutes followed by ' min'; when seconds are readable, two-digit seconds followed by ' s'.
1 h 39 min
